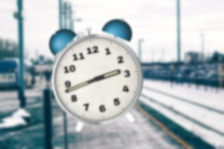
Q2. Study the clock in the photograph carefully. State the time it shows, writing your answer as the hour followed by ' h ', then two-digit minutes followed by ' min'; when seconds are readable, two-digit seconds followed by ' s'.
2 h 43 min
